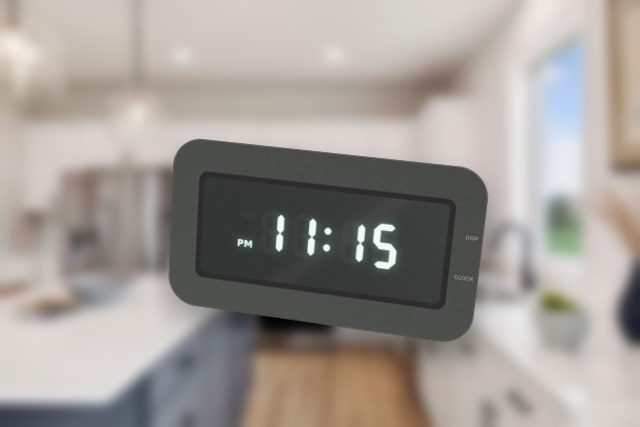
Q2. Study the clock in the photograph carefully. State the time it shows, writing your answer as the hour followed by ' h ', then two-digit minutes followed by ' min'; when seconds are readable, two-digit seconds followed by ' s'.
11 h 15 min
